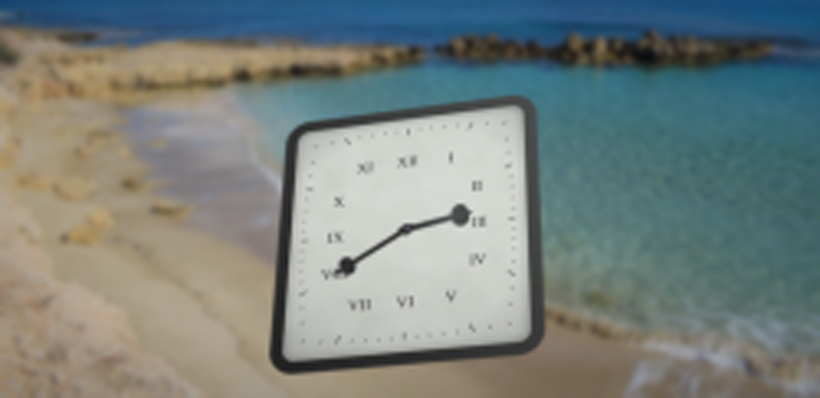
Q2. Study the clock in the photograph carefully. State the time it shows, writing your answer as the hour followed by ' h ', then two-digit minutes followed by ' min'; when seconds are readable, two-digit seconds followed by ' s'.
2 h 40 min
